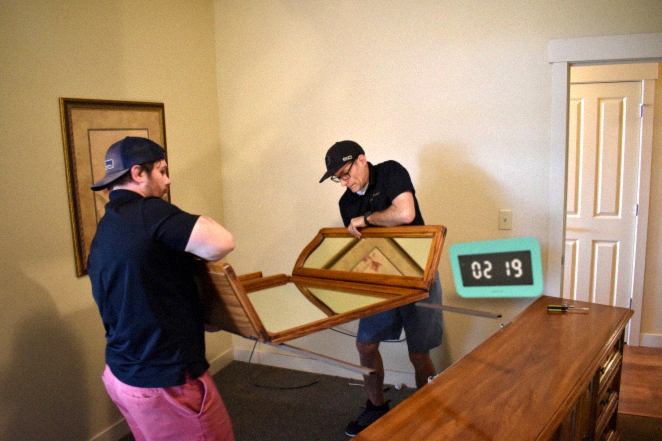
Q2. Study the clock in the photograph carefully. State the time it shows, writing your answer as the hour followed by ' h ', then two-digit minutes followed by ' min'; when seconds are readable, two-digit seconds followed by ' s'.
2 h 19 min
